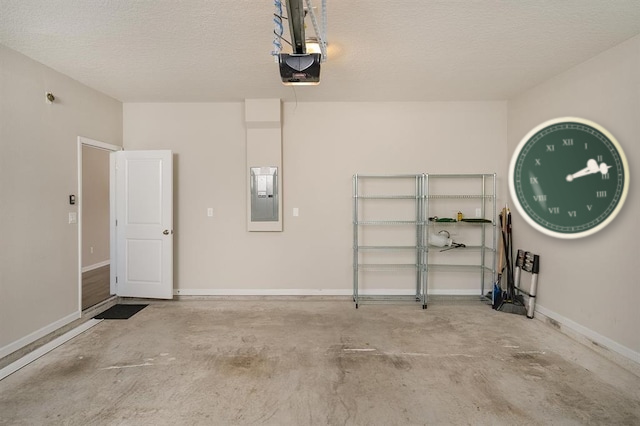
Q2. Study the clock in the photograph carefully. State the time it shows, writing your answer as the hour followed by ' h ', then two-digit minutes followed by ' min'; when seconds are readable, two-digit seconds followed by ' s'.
2 h 13 min
